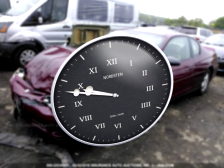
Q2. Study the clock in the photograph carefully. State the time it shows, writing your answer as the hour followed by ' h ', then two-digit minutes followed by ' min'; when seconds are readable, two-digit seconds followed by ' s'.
9 h 48 min
